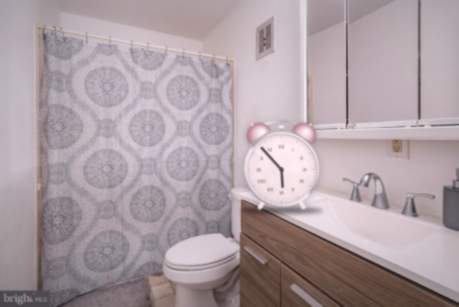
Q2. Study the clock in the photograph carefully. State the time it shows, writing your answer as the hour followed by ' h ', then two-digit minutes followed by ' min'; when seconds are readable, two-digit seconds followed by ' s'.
5 h 53 min
